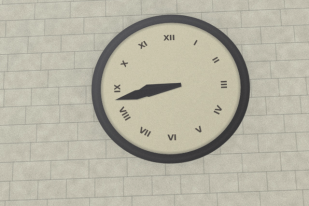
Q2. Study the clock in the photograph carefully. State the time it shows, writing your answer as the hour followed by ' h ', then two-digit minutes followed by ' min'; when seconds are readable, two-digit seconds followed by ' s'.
8 h 43 min
